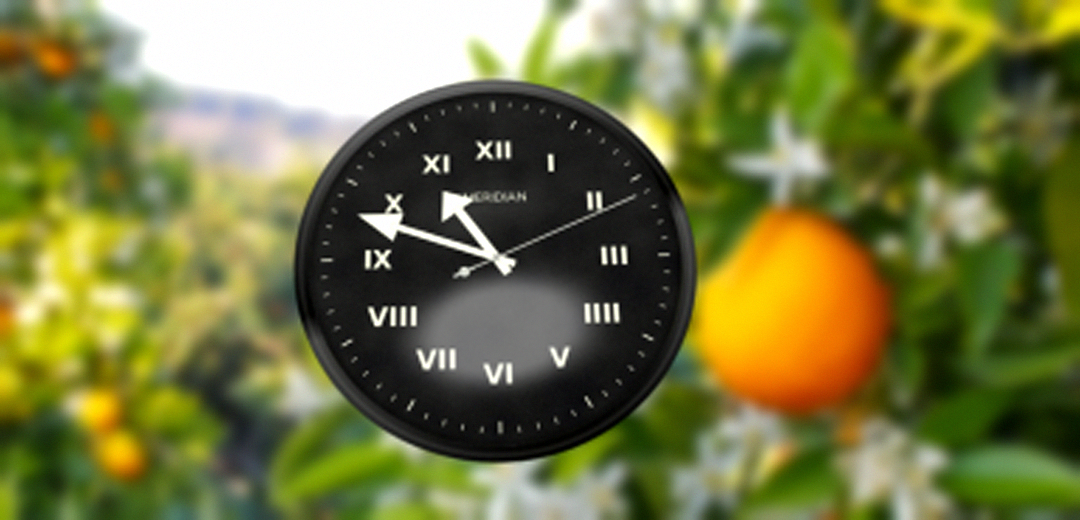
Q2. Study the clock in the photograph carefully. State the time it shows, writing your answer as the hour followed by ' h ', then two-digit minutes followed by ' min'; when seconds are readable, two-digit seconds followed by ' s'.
10 h 48 min 11 s
